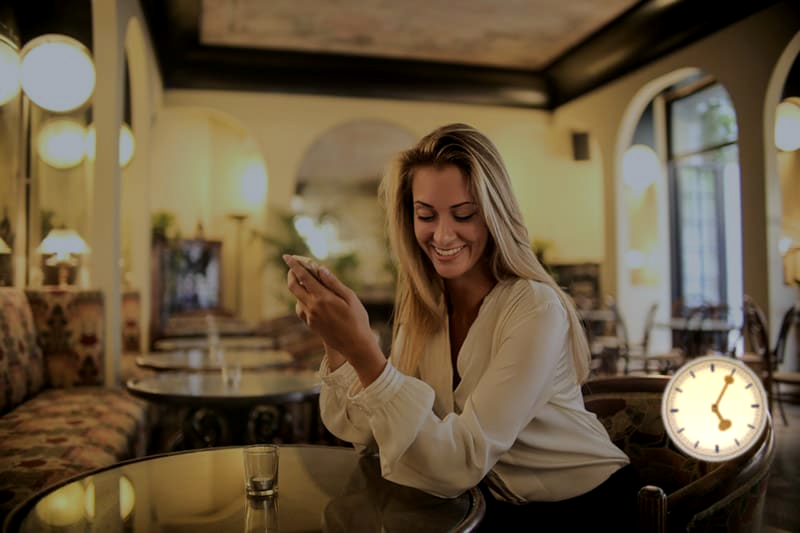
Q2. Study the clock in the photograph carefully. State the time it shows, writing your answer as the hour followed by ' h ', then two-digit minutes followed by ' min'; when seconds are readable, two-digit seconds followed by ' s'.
5 h 05 min
